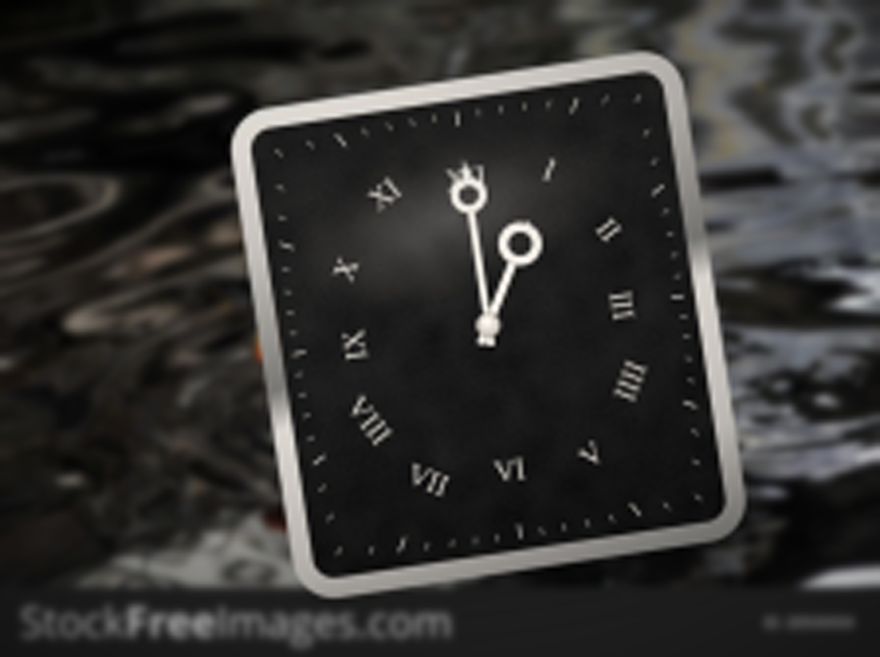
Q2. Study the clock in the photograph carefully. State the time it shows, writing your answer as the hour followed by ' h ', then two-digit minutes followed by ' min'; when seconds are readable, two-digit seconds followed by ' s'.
1 h 00 min
